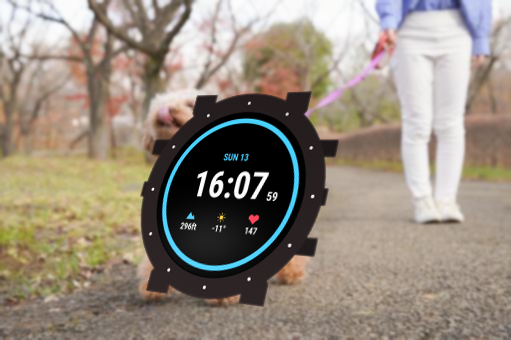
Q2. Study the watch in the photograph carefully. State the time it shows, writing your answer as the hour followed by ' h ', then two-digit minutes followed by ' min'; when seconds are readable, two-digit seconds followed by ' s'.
16 h 07 min 59 s
